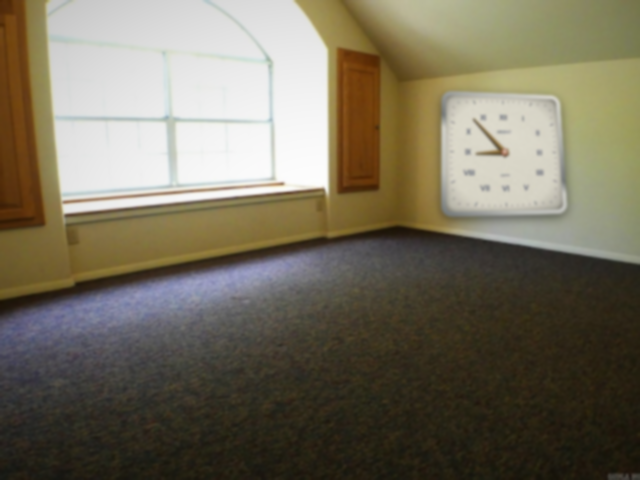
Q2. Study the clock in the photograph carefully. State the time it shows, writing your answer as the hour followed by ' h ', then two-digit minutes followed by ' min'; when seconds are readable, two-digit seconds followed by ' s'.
8 h 53 min
